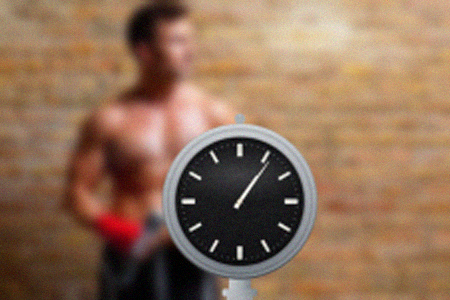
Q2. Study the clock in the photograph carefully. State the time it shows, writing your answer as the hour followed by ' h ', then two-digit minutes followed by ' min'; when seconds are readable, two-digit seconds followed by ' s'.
1 h 06 min
